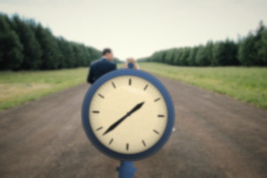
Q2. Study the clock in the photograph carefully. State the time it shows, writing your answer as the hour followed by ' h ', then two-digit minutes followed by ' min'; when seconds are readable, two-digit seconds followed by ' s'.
1 h 38 min
